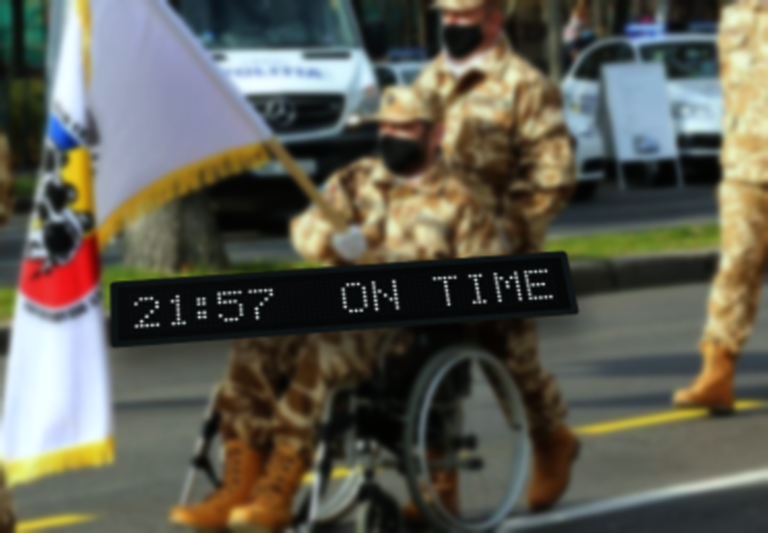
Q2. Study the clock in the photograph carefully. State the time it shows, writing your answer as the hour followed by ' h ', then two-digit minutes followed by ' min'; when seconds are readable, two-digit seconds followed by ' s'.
21 h 57 min
